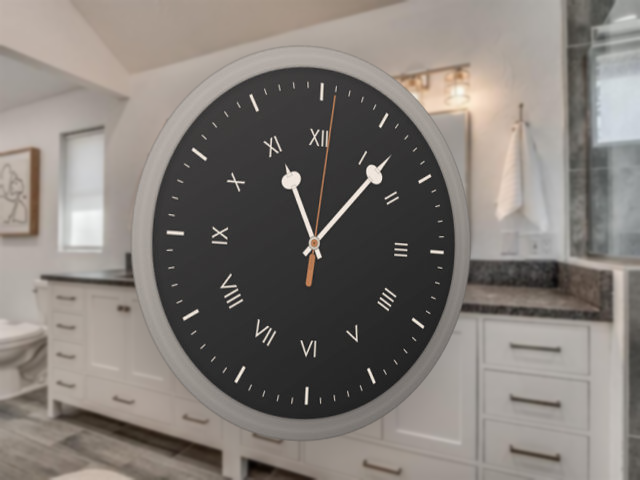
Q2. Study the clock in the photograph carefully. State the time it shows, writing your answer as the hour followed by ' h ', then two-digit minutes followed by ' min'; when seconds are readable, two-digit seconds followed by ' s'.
11 h 07 min 01 s
